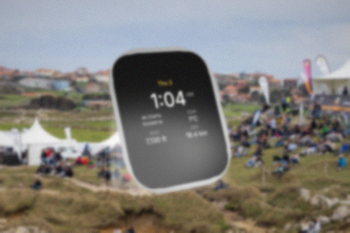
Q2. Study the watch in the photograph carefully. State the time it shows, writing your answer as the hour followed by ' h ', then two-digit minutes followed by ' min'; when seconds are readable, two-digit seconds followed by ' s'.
1 h 04 min
